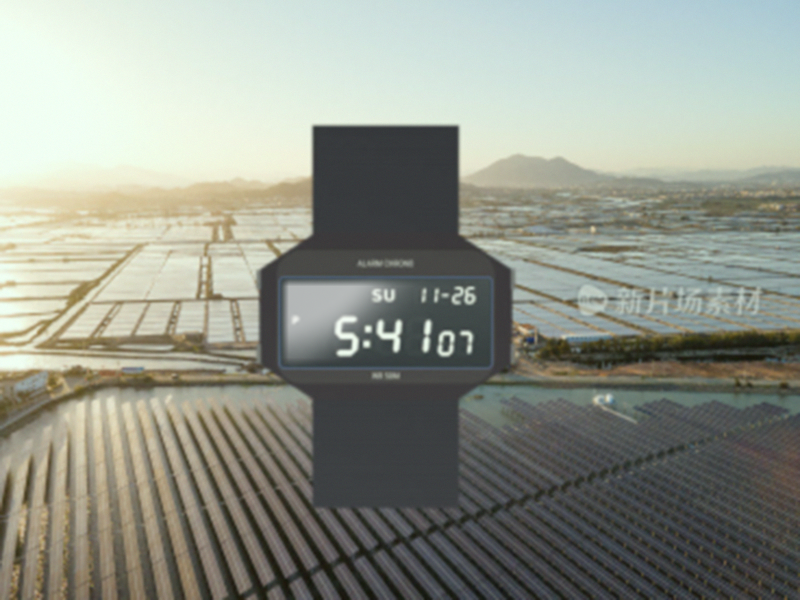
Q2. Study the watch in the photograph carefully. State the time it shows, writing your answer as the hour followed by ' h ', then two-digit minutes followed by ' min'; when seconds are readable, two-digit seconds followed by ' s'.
5 h 41 min 07 s
